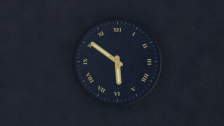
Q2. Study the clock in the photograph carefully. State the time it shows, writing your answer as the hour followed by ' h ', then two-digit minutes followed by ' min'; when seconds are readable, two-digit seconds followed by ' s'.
5 h 51 min
